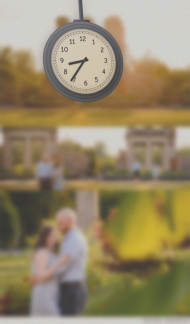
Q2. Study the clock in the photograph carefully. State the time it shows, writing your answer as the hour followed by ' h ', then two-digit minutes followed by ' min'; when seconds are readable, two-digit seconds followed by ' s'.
8 h 36 min
